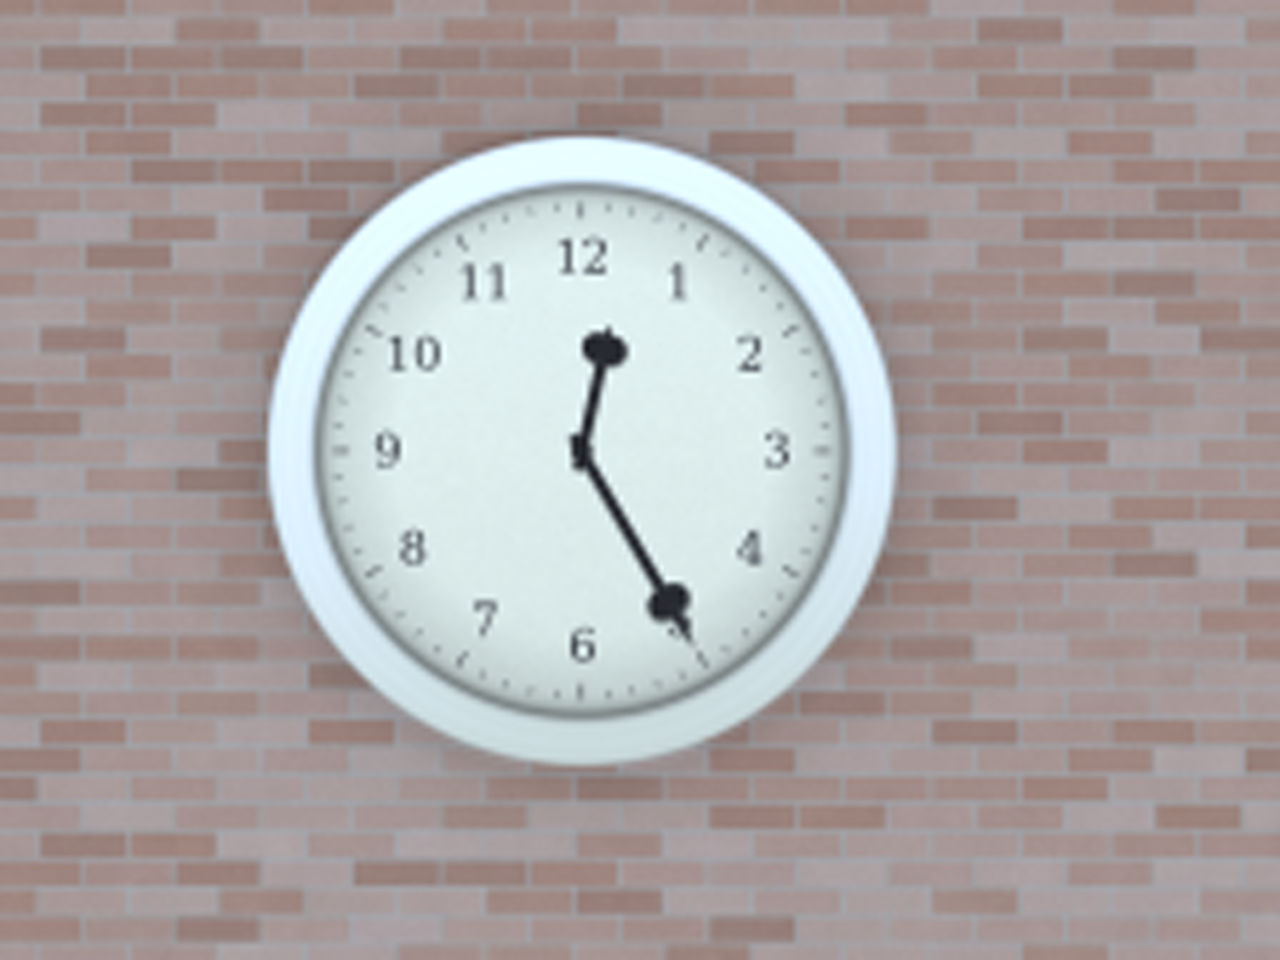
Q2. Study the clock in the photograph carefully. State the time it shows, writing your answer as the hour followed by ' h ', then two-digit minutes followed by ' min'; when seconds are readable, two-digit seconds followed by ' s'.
12 h 25 min
